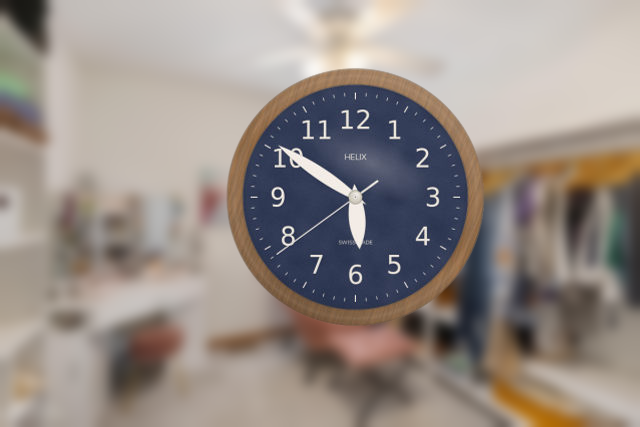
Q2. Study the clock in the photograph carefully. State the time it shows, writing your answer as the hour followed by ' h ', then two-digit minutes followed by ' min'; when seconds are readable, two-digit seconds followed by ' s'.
5 h 50 min 39 s
